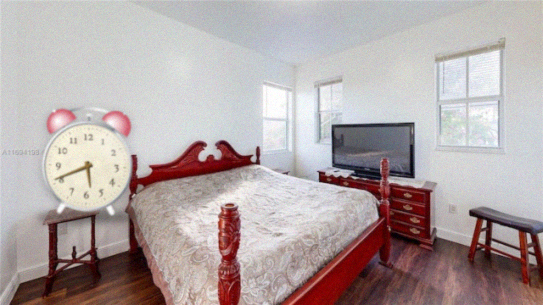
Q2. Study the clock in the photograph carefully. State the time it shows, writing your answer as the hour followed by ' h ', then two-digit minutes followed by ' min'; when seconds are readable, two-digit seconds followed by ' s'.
5 h 41 min
